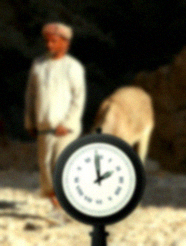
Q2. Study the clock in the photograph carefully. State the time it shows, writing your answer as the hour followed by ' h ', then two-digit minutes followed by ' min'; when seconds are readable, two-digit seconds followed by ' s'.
1 h 59 min
